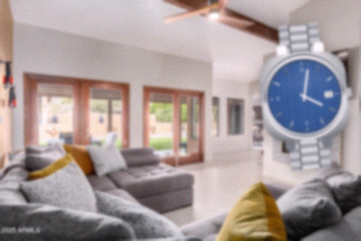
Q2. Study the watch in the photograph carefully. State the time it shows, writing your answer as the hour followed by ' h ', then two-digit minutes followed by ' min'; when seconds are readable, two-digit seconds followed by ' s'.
4 h 02 min
